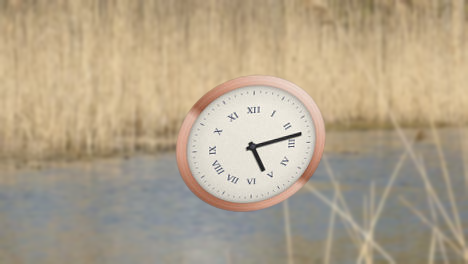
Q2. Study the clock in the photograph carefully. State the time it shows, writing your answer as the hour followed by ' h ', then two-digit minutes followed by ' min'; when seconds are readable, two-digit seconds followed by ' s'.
5 h 13 min
